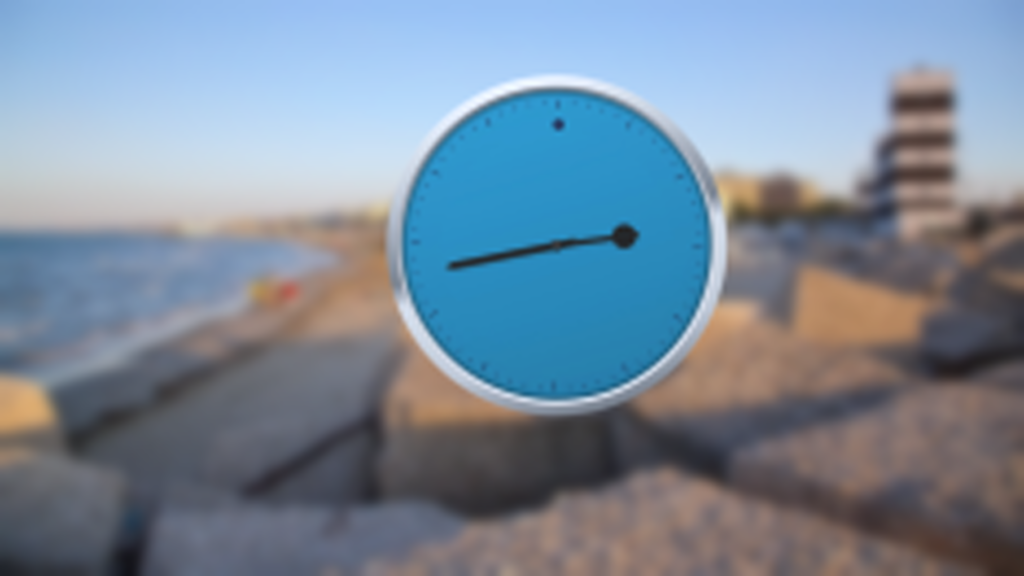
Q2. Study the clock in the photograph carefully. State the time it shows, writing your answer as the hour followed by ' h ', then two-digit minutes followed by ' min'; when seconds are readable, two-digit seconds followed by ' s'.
2 h 43 min
